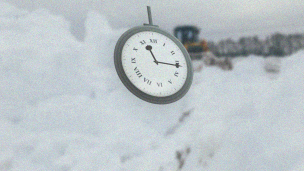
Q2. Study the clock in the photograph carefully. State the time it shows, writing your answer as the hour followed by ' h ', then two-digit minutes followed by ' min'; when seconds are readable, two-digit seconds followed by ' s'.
11 h 16 min
